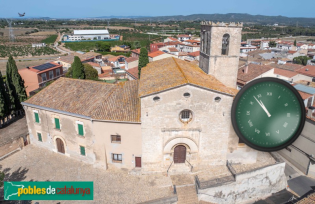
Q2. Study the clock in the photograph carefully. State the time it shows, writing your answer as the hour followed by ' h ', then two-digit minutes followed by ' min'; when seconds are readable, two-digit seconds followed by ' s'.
10 h 53 min
